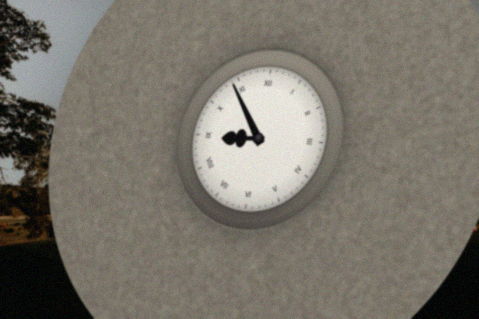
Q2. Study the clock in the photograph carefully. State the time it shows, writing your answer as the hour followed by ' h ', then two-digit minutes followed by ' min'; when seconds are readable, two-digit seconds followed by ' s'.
8 h 54 min
